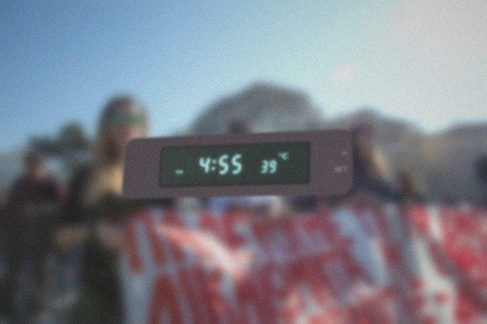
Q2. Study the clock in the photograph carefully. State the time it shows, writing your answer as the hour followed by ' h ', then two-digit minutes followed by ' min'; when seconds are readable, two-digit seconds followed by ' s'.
4 h 55 min
